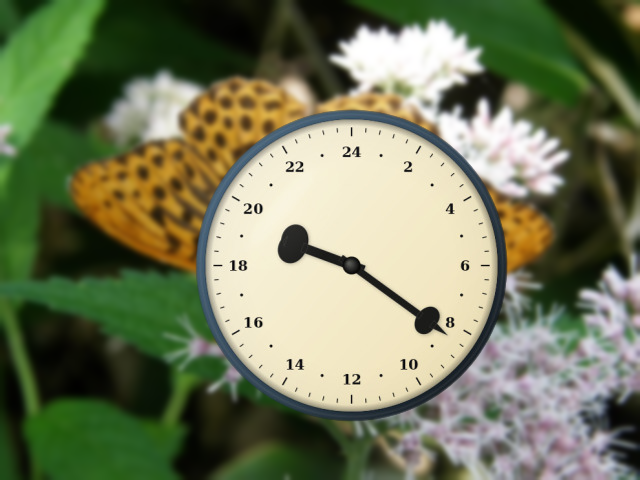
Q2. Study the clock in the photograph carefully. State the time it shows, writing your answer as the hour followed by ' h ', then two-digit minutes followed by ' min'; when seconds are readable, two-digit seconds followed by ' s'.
19 h 21 min
